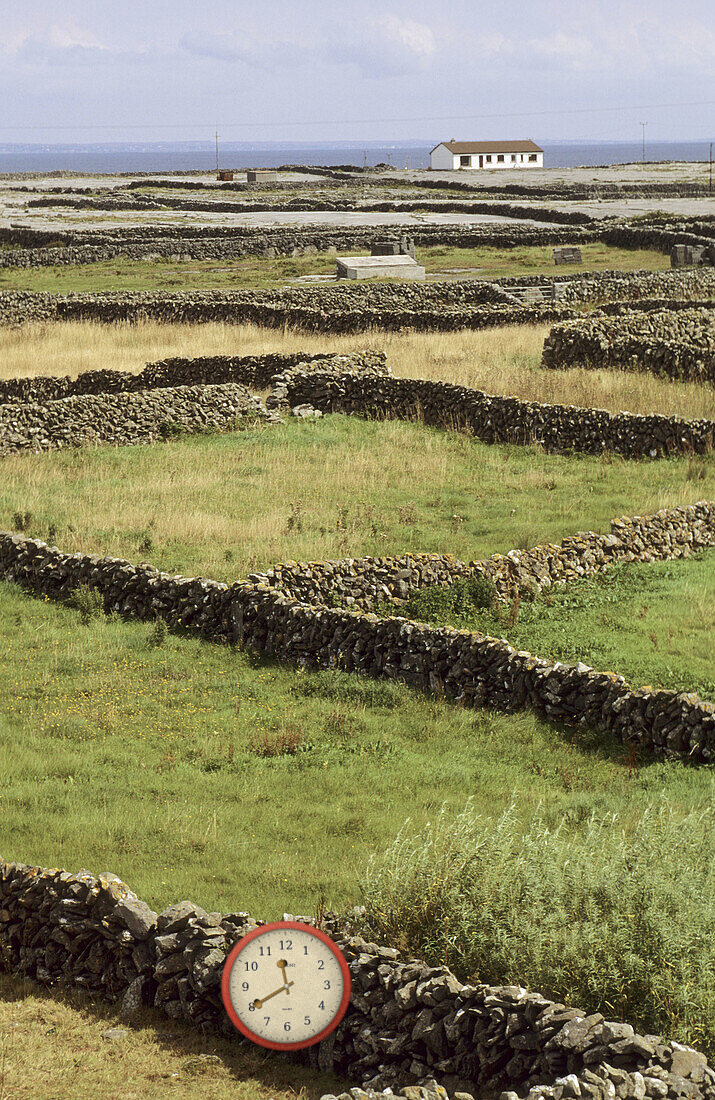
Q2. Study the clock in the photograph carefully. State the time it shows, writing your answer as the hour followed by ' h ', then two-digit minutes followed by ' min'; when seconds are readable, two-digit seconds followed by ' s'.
11 h 40 min
